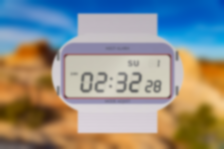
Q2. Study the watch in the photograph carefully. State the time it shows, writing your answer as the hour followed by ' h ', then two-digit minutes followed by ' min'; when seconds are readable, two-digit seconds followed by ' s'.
2 h 32 min 28 s
